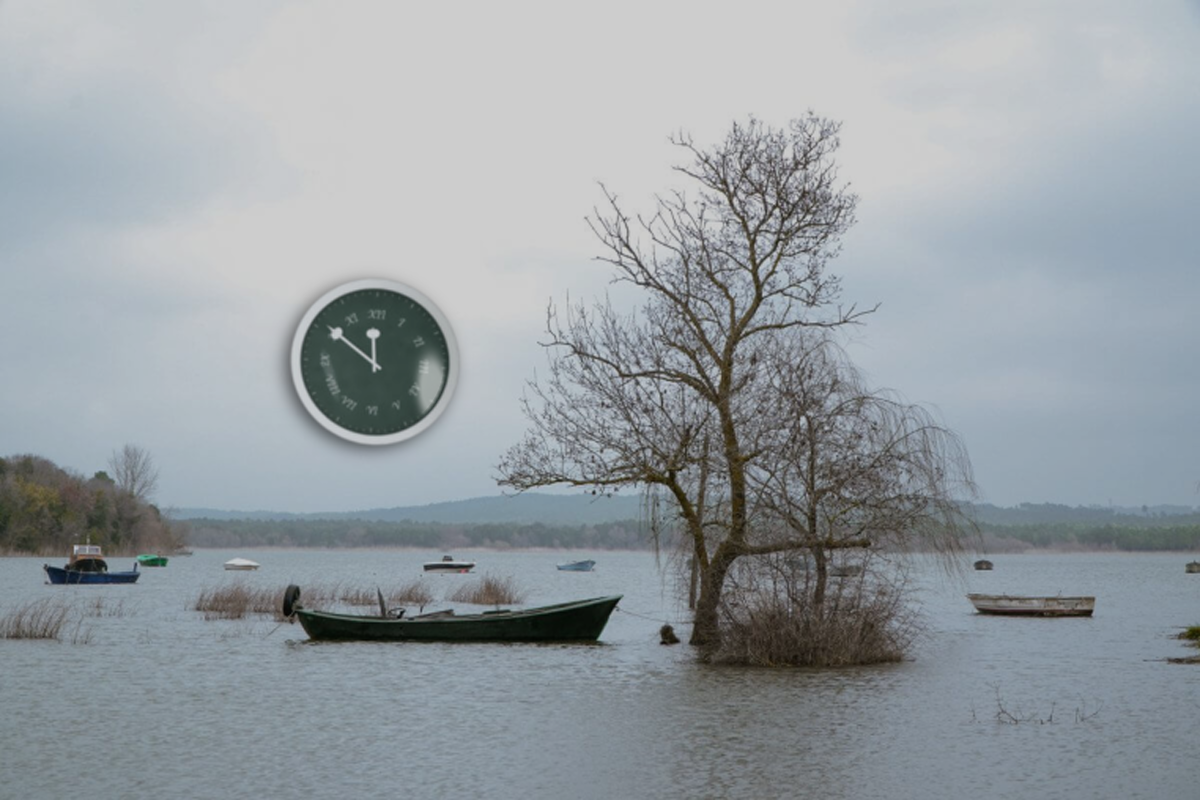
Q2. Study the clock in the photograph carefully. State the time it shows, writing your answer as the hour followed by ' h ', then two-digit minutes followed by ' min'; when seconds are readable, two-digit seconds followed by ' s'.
11 h 51 min
